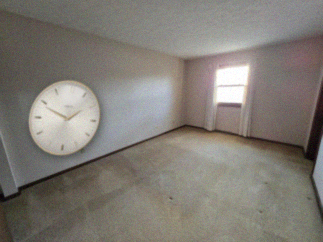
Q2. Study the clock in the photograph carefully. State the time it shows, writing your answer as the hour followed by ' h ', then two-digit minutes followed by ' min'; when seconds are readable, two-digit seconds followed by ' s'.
1 h 49 min
